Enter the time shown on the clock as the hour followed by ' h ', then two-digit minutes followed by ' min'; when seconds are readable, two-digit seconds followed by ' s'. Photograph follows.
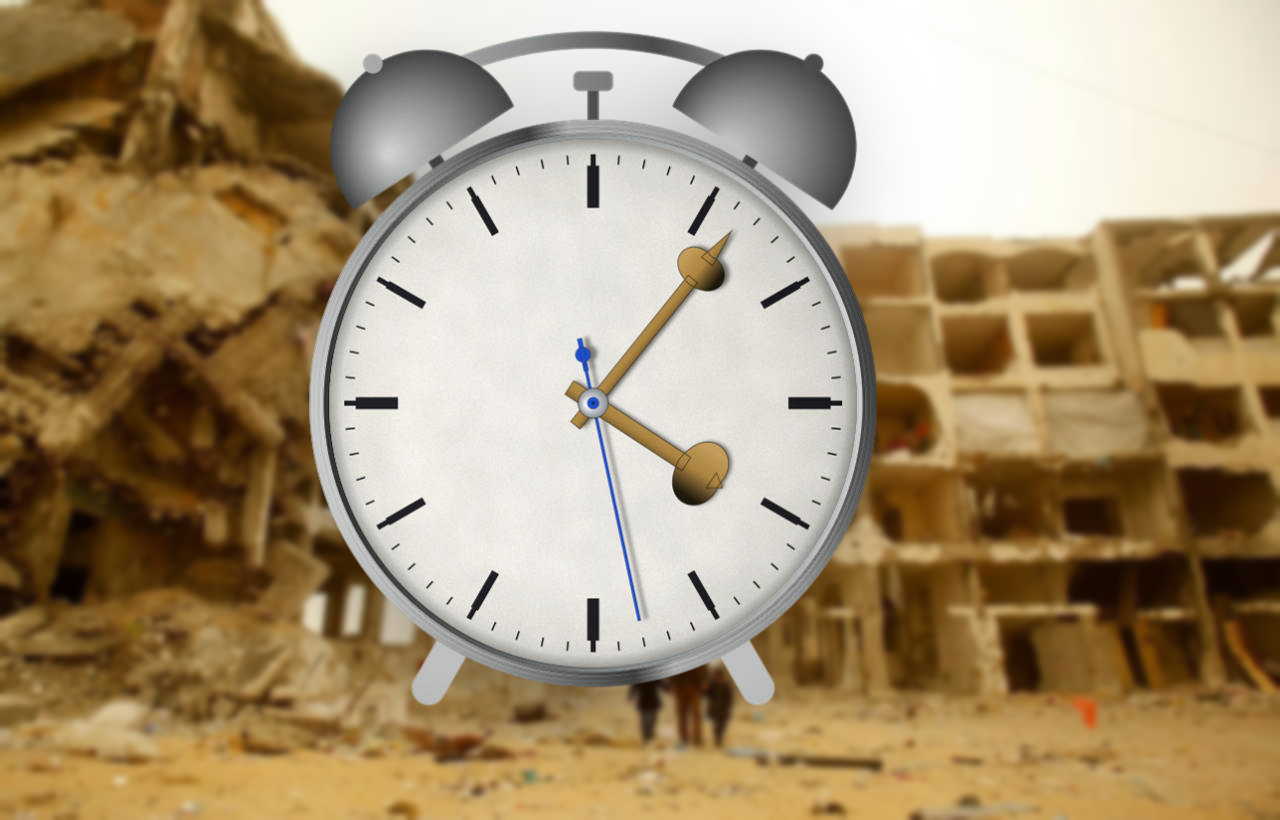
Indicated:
4 h 06 min 28 s
